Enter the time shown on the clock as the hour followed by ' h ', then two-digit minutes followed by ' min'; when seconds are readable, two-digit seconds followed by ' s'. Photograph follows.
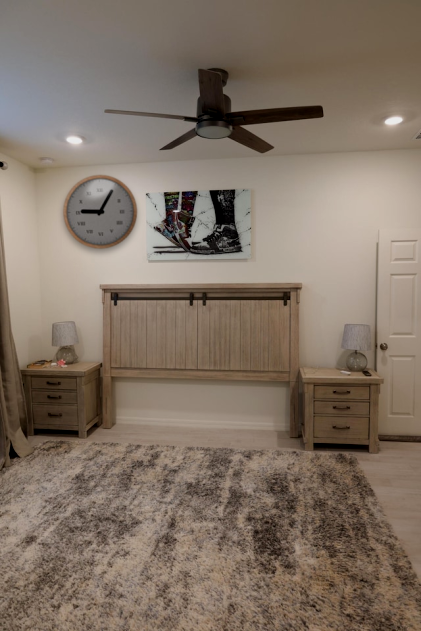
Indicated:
9 h 05 min
